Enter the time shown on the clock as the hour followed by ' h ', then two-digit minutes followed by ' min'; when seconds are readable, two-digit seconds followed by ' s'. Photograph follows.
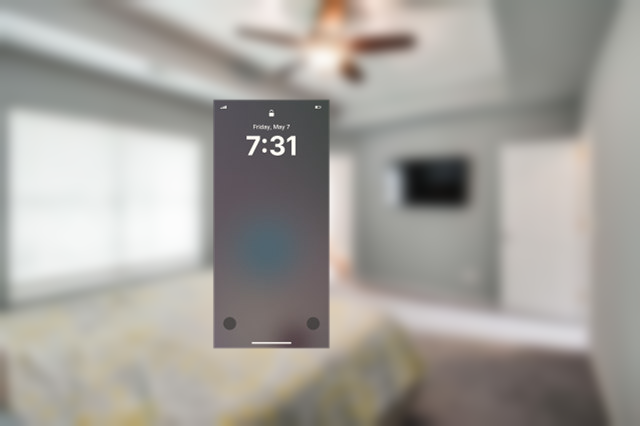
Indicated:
7 h 31 min
